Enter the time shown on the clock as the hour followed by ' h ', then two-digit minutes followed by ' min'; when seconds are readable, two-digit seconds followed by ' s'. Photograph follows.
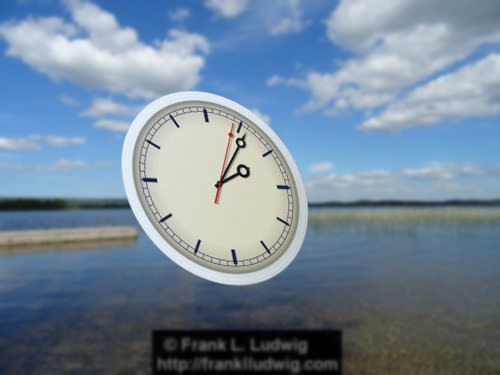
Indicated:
2 h 06 min 04 s
